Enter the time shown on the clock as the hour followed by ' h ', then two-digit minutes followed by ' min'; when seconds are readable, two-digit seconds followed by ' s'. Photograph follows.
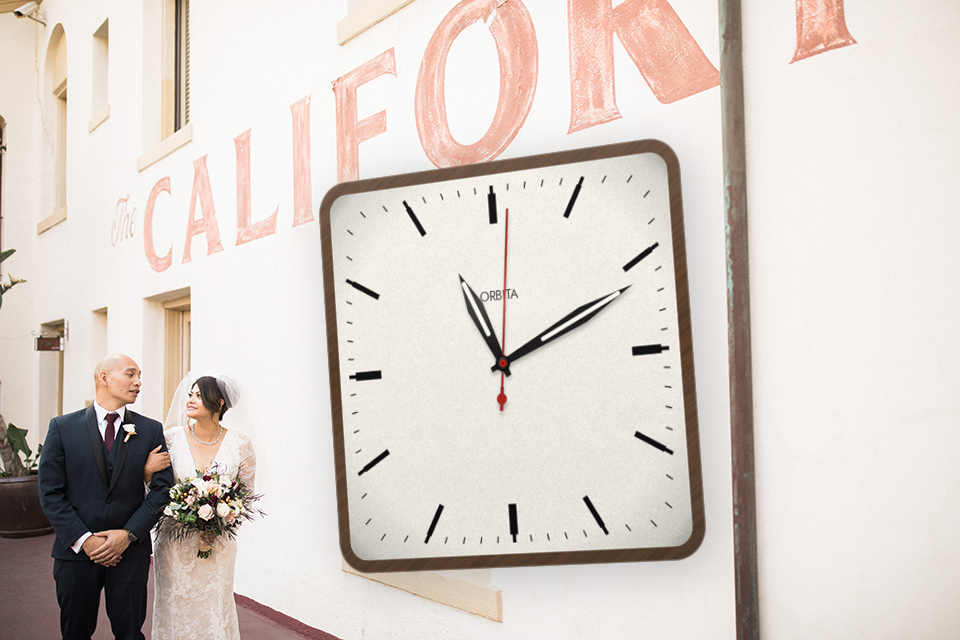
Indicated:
11 h 11 min 01 s
